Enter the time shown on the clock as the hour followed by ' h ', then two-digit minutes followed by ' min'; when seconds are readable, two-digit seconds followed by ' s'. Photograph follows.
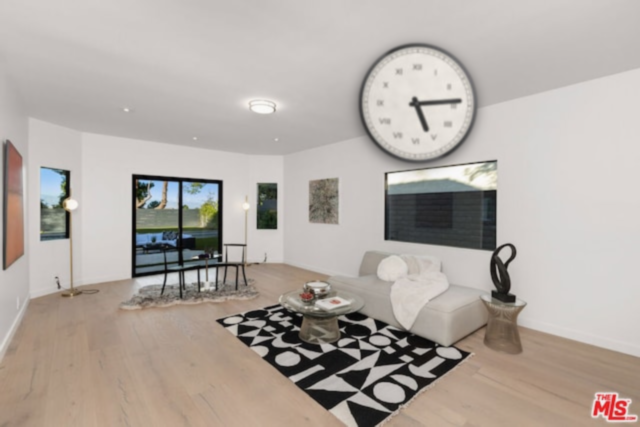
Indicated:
5 h 14 min
